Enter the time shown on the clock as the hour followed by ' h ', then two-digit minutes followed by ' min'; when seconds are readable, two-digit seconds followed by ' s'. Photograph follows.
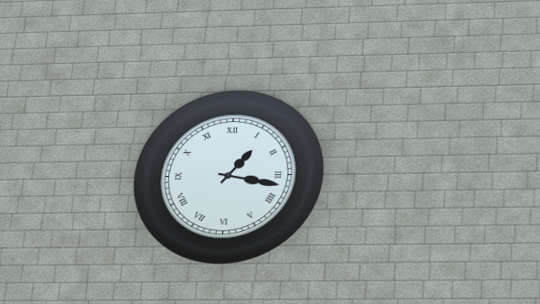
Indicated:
1 h 17 min
